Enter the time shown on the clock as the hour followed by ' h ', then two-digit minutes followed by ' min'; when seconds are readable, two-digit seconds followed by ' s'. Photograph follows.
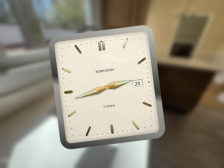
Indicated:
2 h 43 min
